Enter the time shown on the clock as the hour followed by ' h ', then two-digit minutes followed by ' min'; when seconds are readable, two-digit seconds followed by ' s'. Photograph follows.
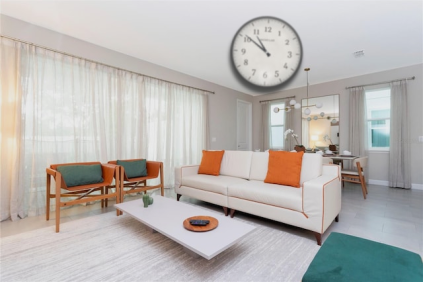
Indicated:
10 h 51 min
